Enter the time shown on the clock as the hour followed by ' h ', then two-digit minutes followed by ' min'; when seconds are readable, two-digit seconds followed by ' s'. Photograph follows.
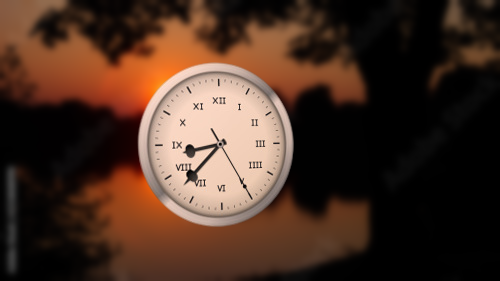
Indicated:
8 h 37 min 25 s
